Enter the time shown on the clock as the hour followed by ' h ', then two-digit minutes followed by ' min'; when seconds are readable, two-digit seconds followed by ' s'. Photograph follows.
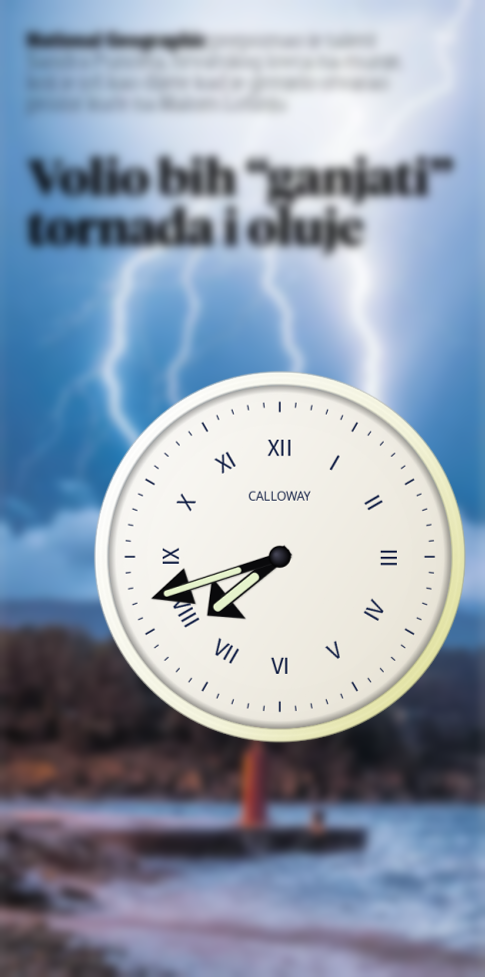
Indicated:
7 h 42 min
